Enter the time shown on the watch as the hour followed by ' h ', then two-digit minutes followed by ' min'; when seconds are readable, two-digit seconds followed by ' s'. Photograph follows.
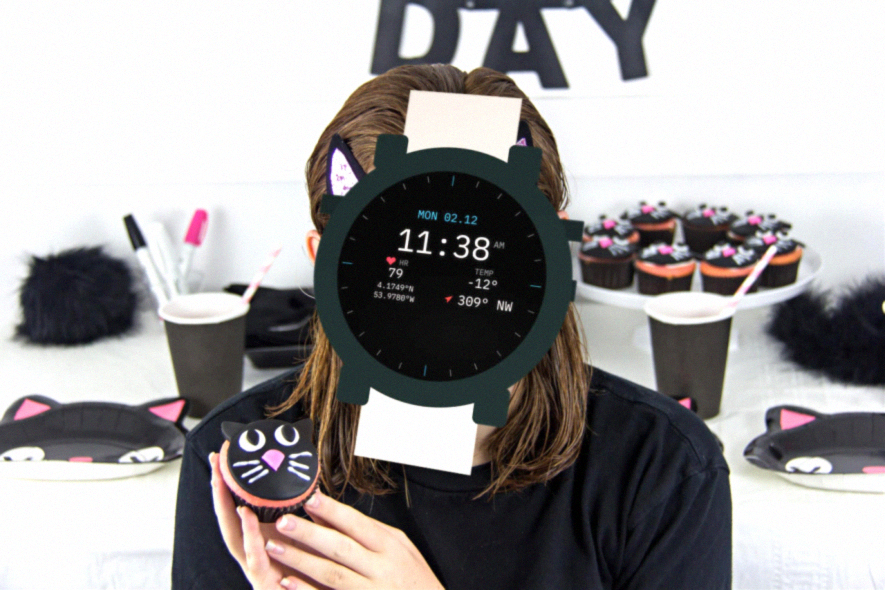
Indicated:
11 h 38 min
